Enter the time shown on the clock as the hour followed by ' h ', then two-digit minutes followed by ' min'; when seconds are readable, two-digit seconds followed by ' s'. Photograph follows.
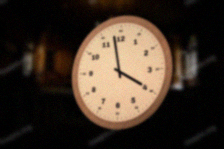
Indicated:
3 h 58 min
